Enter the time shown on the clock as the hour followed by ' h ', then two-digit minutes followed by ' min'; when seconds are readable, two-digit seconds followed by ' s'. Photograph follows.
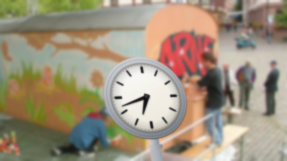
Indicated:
6 h 42 min
